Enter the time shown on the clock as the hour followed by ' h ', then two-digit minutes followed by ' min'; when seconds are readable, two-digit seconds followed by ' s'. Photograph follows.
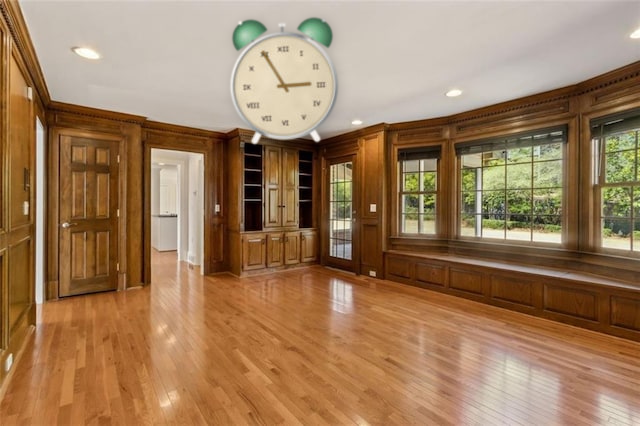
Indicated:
2 h 55 min
